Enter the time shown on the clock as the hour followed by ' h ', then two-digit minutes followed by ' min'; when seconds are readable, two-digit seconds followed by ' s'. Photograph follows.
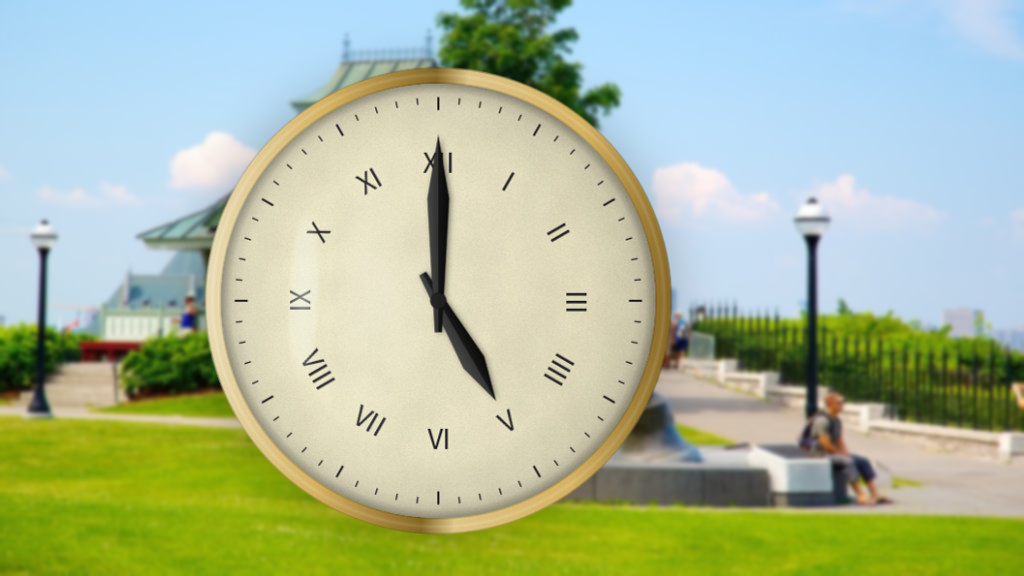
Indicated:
5 h 00 min
